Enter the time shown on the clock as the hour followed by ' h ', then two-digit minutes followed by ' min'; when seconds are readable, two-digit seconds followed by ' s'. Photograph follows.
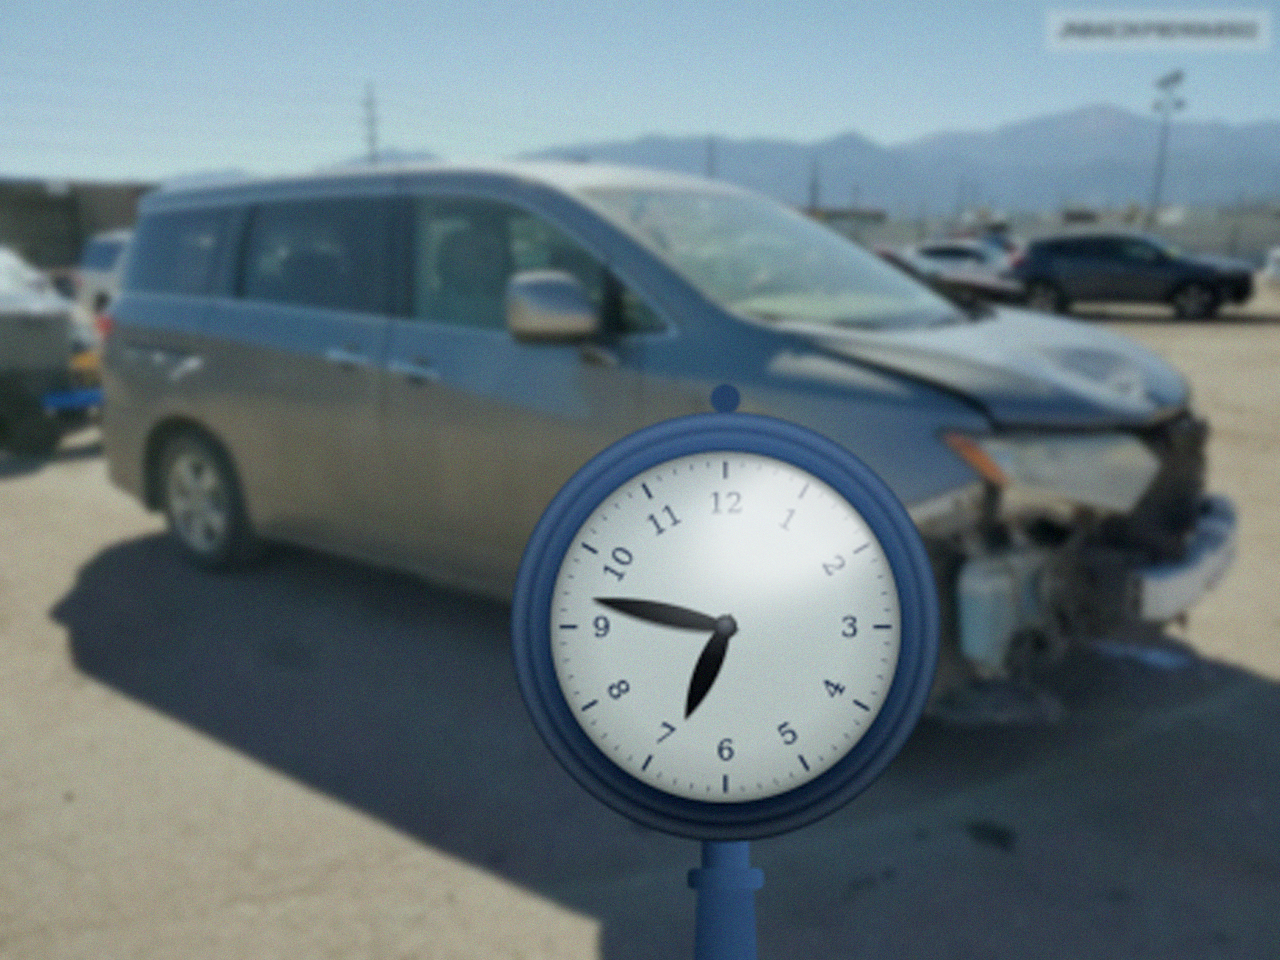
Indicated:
6 h 47 min
